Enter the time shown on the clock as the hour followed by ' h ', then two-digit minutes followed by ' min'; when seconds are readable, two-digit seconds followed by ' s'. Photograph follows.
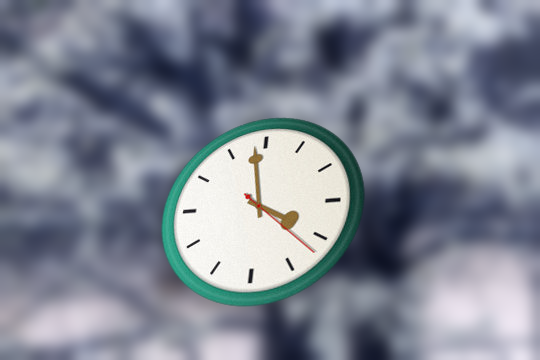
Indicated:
3 h 58 min 22 s
